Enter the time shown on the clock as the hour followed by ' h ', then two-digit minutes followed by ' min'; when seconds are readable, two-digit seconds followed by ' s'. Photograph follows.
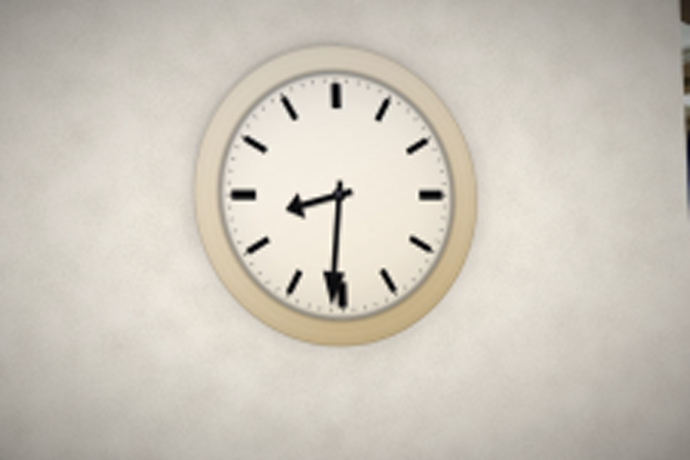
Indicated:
8 h 31 min
